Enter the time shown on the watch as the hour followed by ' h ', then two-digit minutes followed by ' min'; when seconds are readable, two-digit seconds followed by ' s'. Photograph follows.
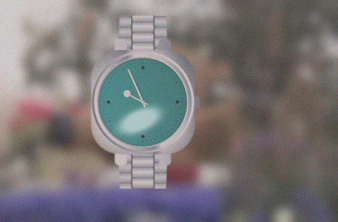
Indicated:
9 h 56 min
